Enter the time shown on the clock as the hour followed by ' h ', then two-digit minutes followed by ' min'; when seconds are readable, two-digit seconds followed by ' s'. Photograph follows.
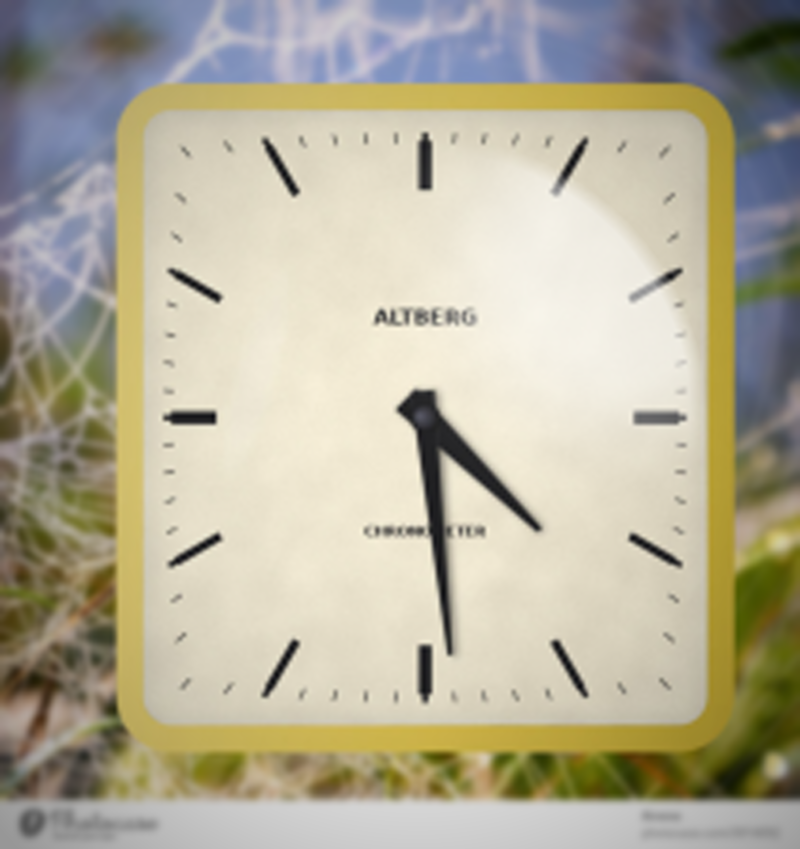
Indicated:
4 h 29 min
